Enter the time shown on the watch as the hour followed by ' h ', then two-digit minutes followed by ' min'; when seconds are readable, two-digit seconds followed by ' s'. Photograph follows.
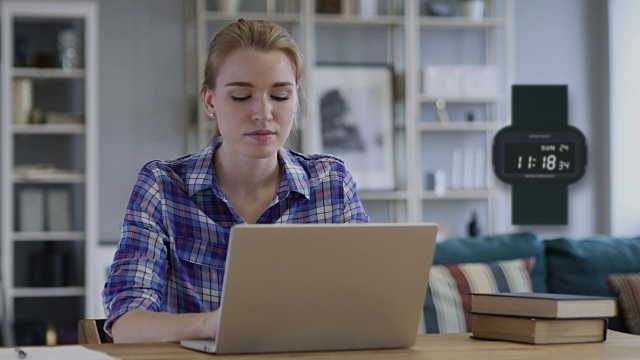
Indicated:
11 h 18 min
